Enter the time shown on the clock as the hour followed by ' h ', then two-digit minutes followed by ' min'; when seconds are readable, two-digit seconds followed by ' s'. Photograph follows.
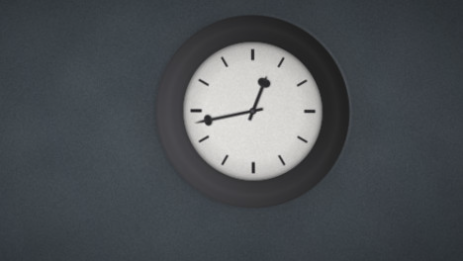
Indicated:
12 h 43 min
